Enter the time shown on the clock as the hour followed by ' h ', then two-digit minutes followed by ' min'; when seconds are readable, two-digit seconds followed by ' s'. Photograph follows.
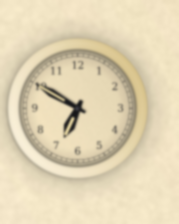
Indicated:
6 h 50 min
